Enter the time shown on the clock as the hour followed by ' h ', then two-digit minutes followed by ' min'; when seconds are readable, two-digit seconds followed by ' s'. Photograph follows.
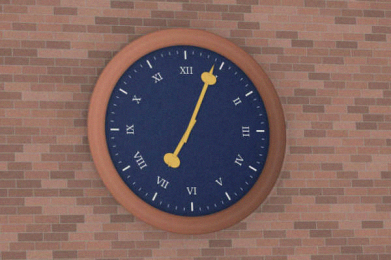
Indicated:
7 h 04 min
